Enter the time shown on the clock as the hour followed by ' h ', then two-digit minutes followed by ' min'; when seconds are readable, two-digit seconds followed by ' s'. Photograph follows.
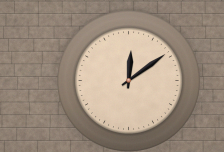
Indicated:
12 h 09 min
